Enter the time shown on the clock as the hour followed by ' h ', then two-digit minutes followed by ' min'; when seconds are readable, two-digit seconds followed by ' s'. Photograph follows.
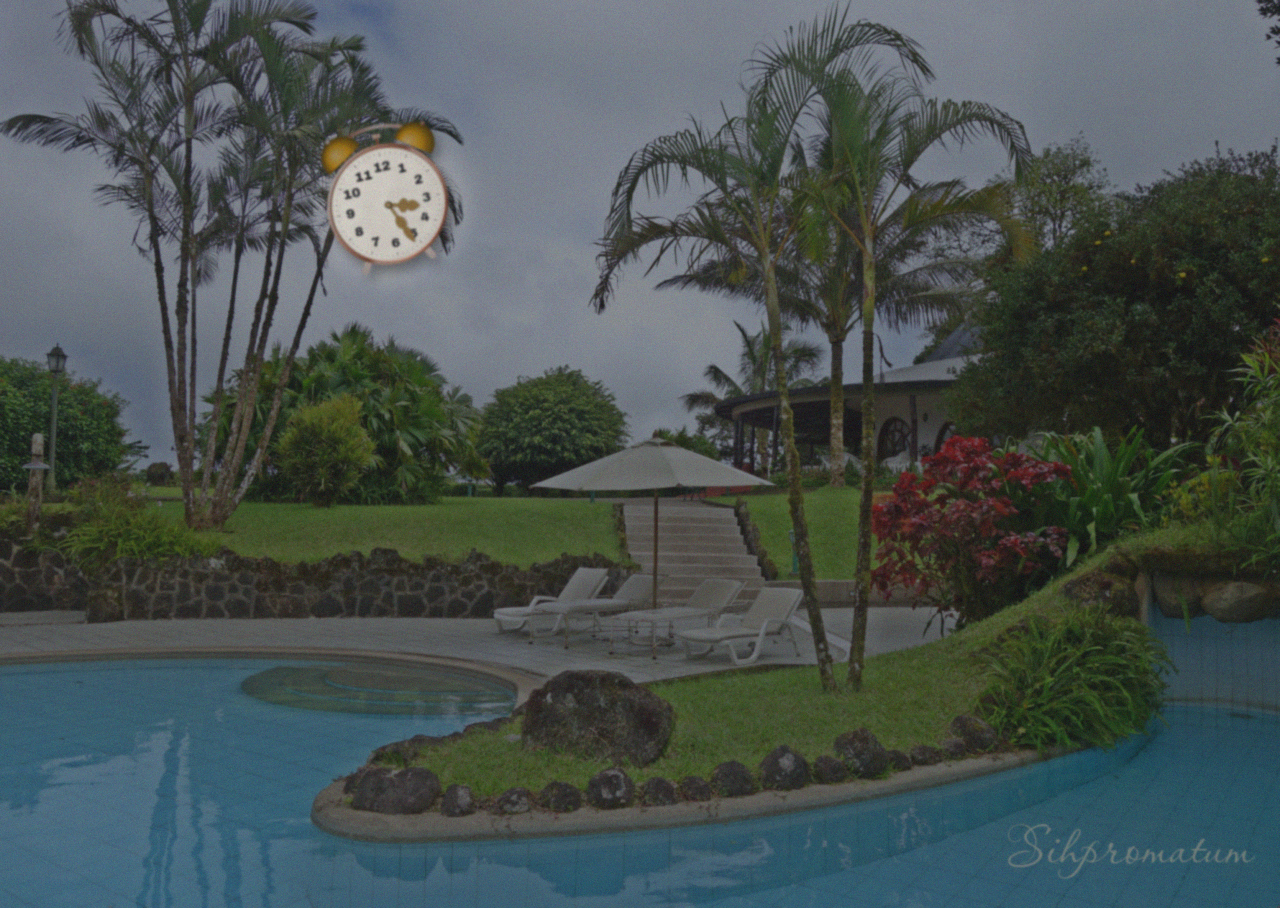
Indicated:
3 h 26 min
